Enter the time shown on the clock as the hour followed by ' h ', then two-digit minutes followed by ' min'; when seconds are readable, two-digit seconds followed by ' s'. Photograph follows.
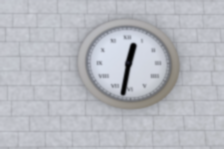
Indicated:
12 h 32 min
